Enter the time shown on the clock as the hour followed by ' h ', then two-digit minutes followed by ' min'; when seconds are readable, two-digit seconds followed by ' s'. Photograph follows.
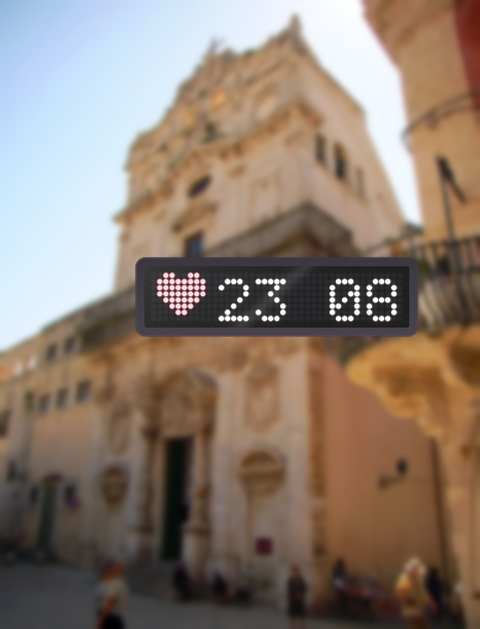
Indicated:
23 h 08 min
